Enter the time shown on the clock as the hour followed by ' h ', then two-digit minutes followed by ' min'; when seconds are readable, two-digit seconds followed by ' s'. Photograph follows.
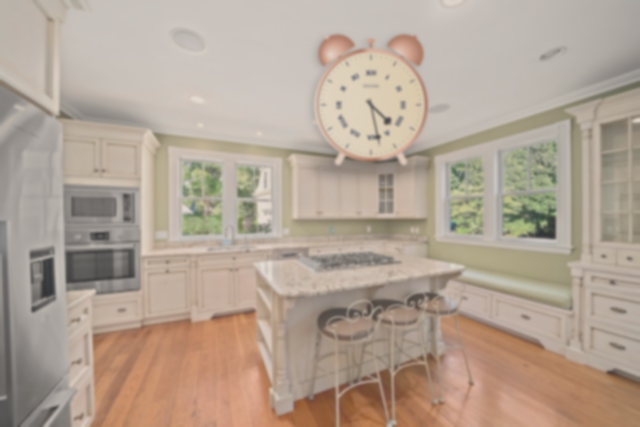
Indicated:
4 h 28 min
